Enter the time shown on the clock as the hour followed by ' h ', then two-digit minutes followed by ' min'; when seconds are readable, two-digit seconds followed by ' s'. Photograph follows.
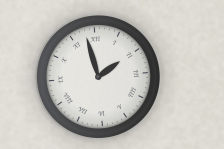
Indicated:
1 h 58 min
